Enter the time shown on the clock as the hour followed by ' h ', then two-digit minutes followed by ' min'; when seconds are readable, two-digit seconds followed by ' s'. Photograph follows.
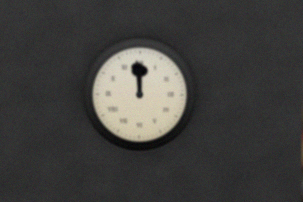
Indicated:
11 h 59 min
